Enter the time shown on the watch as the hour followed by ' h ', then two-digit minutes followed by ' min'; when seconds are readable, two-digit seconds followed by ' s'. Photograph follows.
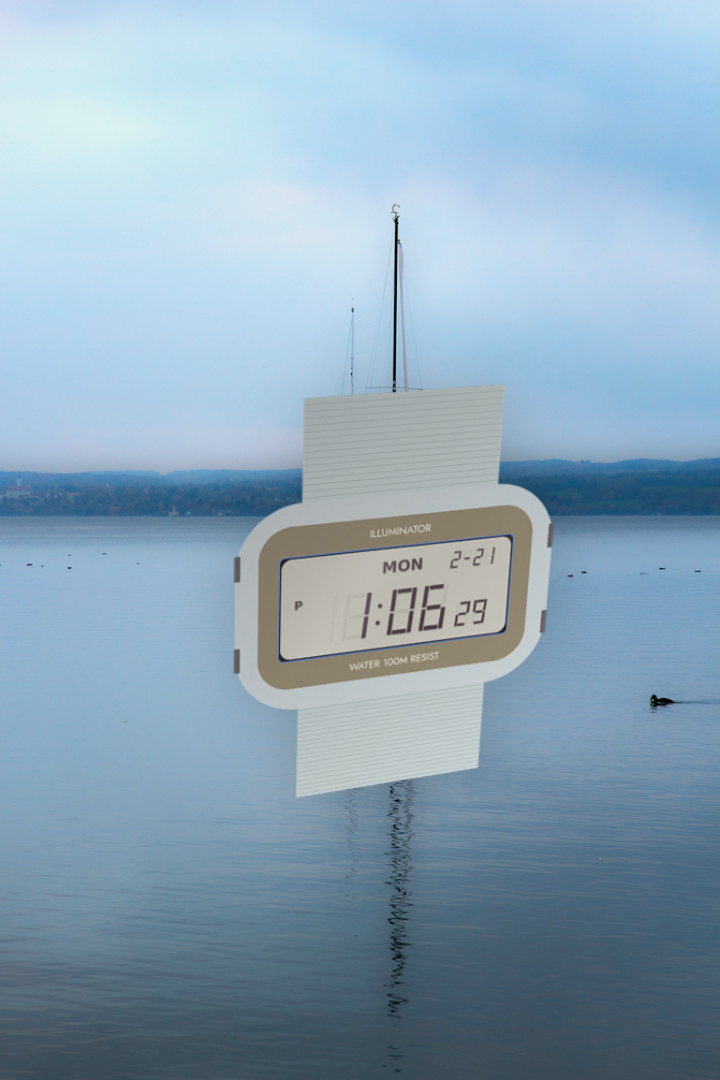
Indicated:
1 h 06 min 29 s
